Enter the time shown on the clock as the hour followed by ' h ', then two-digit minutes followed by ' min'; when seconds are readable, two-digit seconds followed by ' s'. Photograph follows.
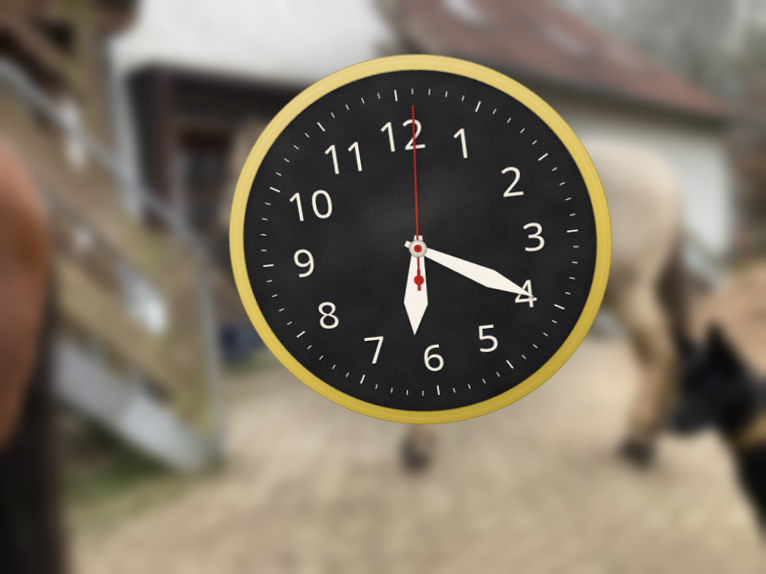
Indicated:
6 h 20 min 01 s
